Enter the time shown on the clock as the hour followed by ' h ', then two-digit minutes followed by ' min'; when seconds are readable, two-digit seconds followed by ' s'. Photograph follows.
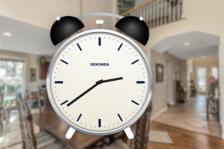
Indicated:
2 h 39 min
